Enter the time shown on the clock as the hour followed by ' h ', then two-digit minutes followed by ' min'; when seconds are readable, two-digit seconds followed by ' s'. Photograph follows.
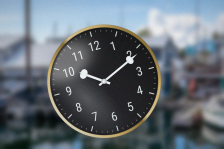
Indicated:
10 h 11 min
